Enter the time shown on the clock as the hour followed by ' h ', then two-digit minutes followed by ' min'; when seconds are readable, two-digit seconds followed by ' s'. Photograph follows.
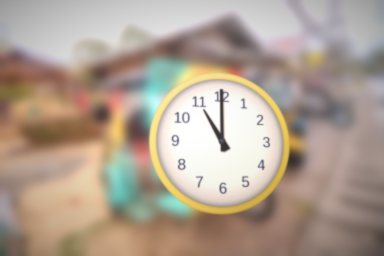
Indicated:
11 h 00 min
